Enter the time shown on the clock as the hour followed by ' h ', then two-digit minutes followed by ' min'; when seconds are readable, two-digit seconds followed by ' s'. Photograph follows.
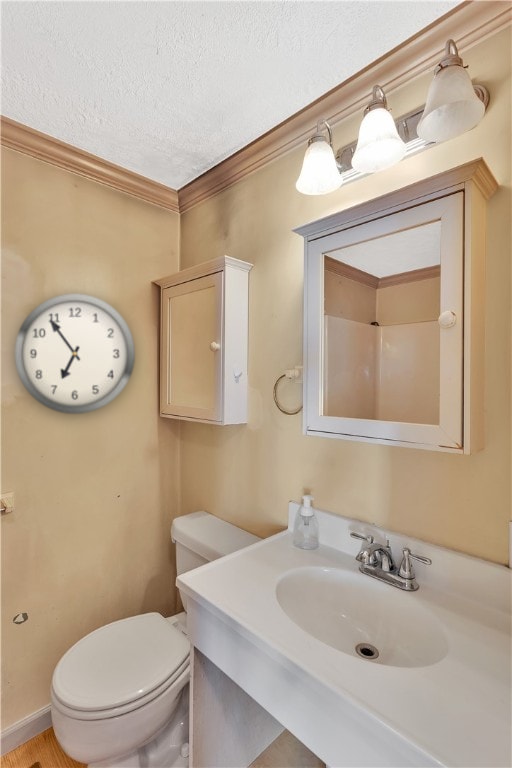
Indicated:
6 h 54 min
